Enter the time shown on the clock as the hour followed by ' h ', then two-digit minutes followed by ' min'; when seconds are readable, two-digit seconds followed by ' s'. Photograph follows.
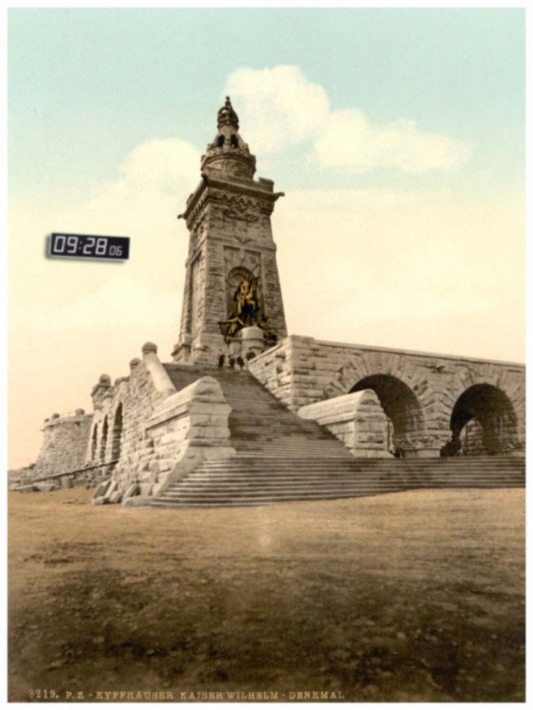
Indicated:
9 h 28 min
